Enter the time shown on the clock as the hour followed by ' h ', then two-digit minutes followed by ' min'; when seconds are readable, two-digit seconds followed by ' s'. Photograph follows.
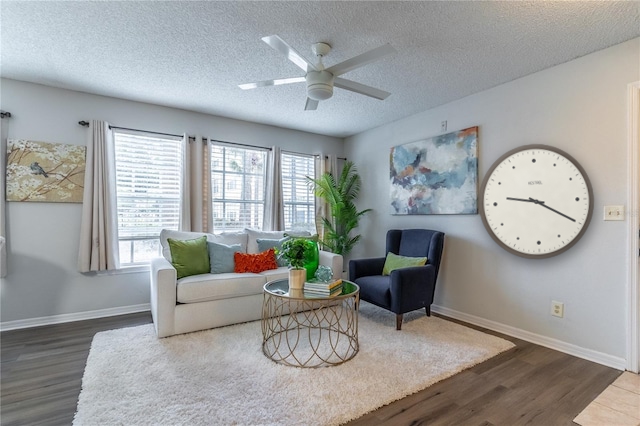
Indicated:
9 h 20 min
